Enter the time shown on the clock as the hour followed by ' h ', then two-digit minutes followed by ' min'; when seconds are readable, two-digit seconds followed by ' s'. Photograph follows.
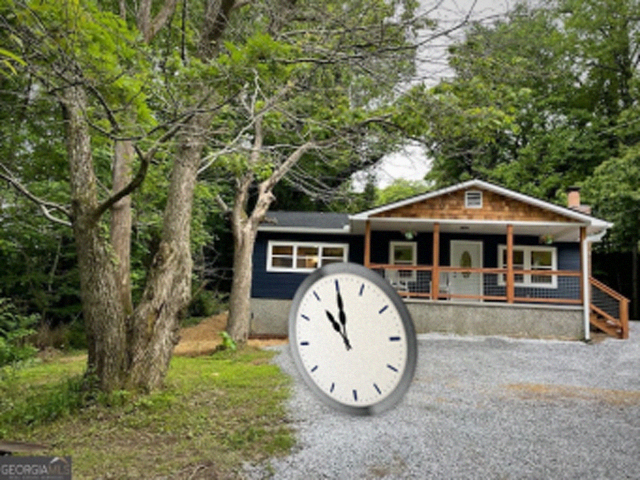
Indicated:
11 h 00 min
